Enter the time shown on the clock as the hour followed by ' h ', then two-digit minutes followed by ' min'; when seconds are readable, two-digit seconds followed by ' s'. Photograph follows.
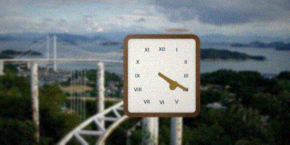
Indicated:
4 h 20 min
